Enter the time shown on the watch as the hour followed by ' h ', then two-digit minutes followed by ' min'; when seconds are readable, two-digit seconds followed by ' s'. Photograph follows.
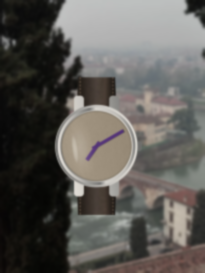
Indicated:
7 h 10 min
